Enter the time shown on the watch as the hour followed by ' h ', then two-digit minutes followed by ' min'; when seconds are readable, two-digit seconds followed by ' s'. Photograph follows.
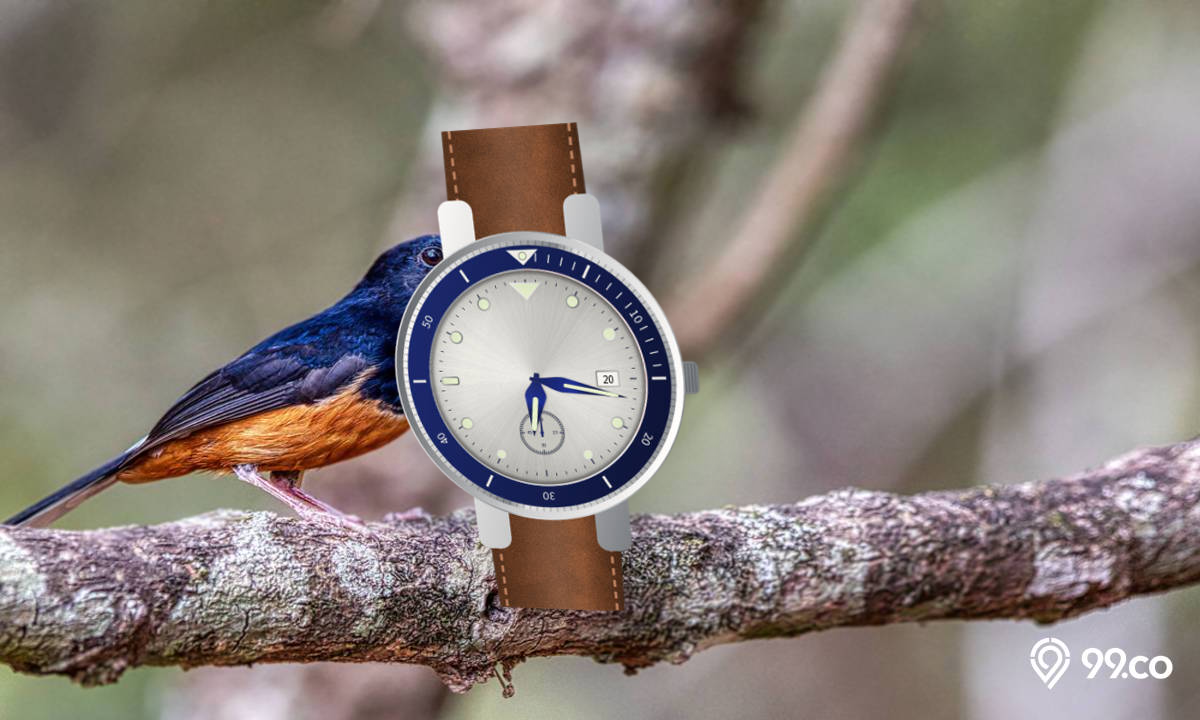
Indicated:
6 h 17 min
